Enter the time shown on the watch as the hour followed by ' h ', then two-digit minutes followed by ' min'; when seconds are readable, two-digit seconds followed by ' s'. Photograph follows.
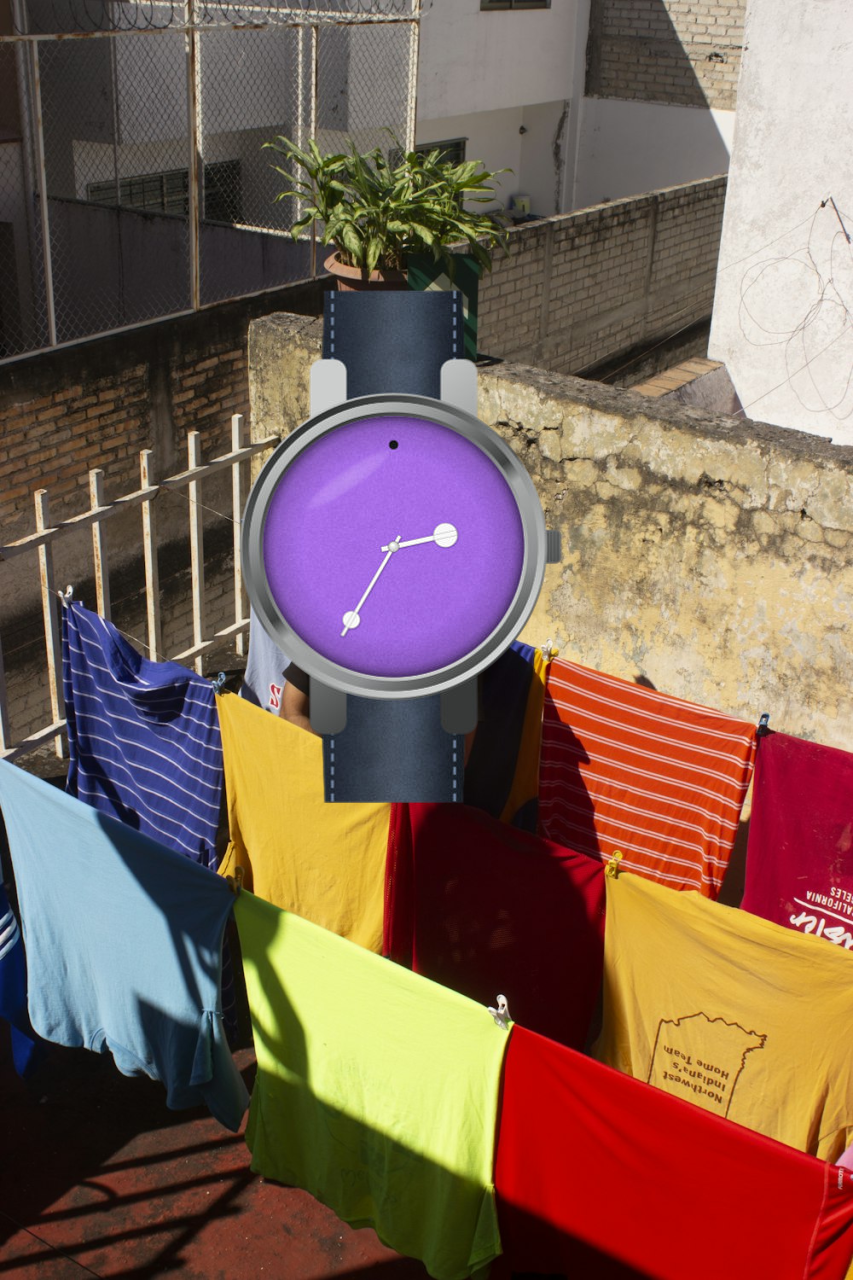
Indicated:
2 h 35 min
